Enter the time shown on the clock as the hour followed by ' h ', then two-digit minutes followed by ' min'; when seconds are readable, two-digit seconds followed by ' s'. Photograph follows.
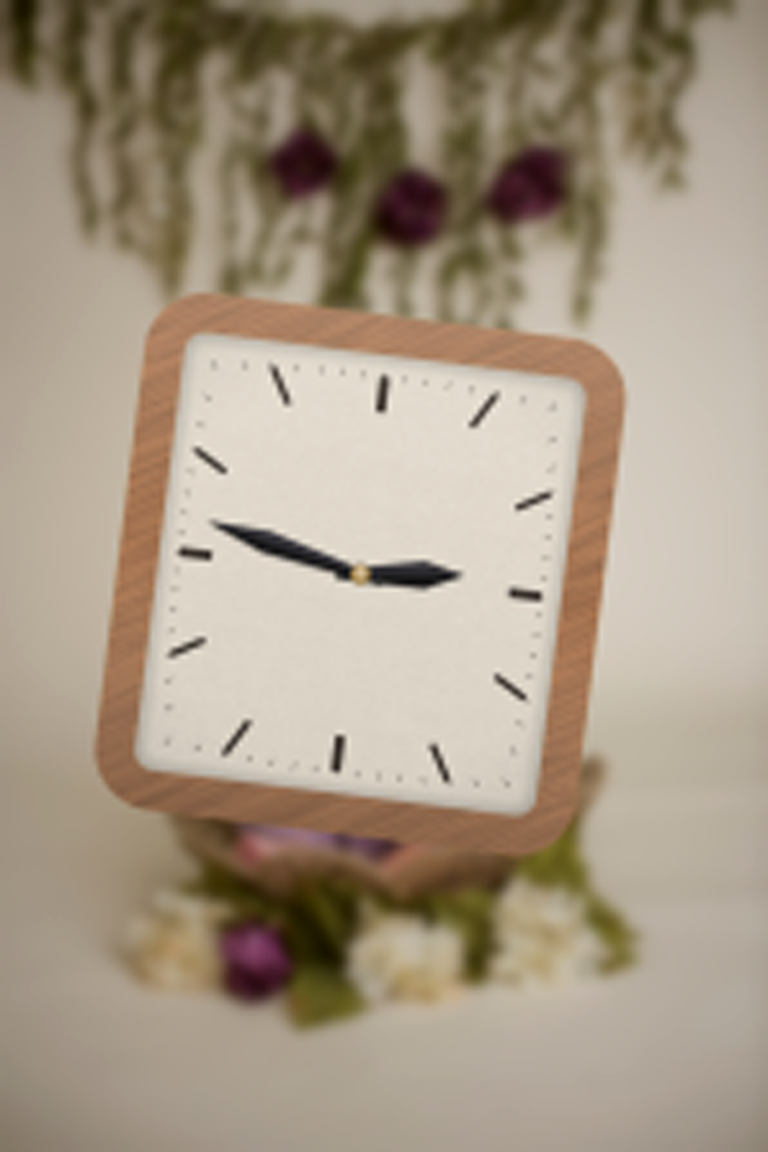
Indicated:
2 h 47 min
